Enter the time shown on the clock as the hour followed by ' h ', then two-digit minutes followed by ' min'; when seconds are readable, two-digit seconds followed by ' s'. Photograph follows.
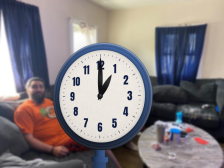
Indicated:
1 h 00 min
